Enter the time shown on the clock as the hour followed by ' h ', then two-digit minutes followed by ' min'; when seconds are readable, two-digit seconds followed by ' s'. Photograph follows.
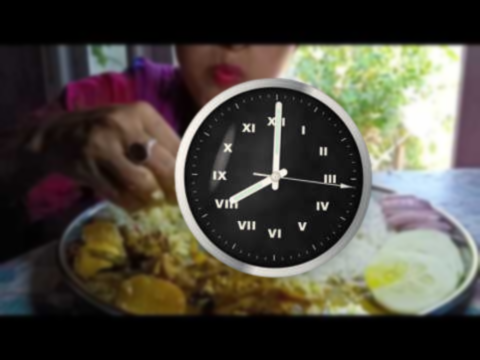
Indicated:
8 h 00 min 16 s
